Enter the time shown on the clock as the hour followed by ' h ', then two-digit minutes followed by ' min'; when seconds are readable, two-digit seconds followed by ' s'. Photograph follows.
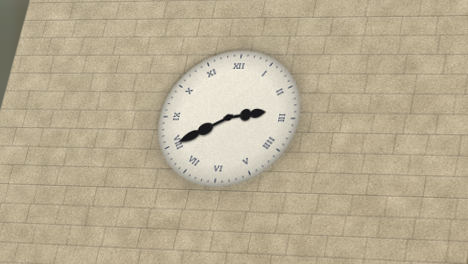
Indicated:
2 h 40 min
